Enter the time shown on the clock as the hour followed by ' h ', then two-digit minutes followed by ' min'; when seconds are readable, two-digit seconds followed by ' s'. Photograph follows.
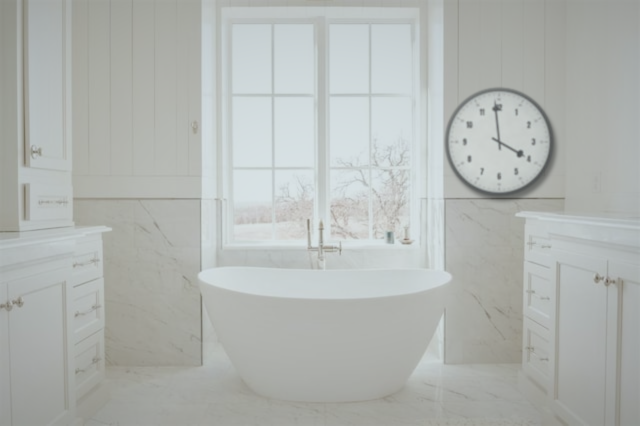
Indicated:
3 h 59 min
